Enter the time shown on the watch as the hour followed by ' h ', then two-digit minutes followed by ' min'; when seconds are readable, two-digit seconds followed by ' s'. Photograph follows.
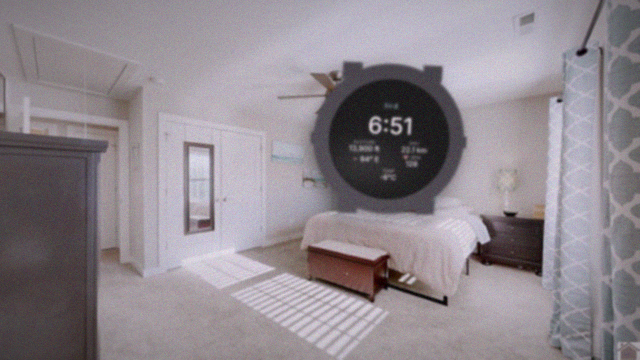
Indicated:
6 h 51 min
